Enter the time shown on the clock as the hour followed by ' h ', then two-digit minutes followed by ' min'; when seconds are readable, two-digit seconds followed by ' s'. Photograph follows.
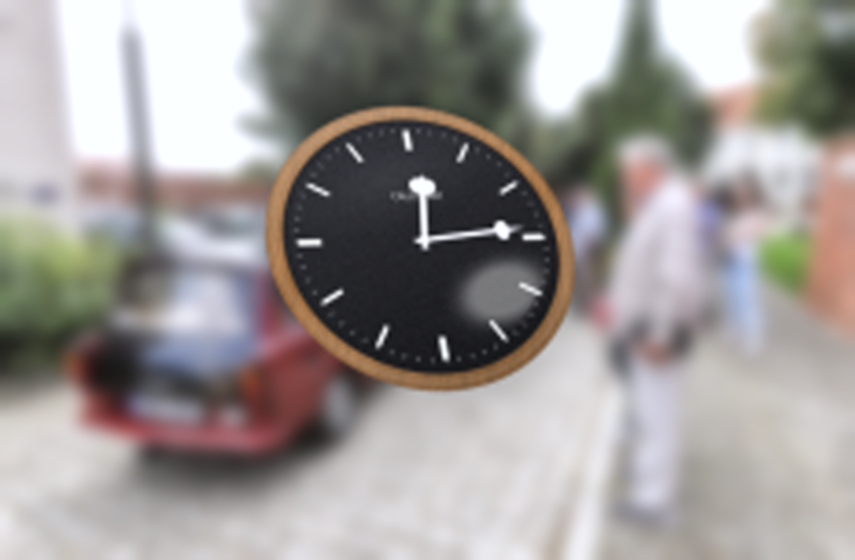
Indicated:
12 h 14 min
